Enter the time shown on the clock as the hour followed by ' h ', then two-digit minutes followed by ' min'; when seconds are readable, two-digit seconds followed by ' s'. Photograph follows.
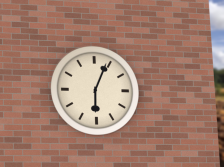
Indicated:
6 h 04 min
